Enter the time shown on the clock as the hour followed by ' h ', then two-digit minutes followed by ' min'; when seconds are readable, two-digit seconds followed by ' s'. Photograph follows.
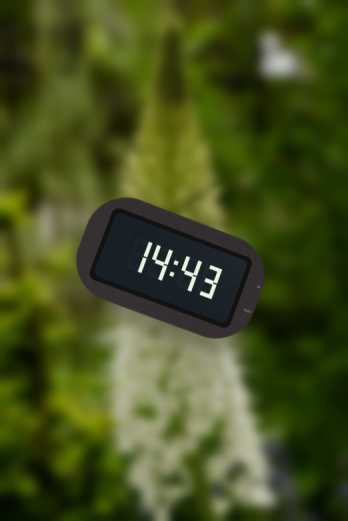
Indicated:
14 h 43 min
